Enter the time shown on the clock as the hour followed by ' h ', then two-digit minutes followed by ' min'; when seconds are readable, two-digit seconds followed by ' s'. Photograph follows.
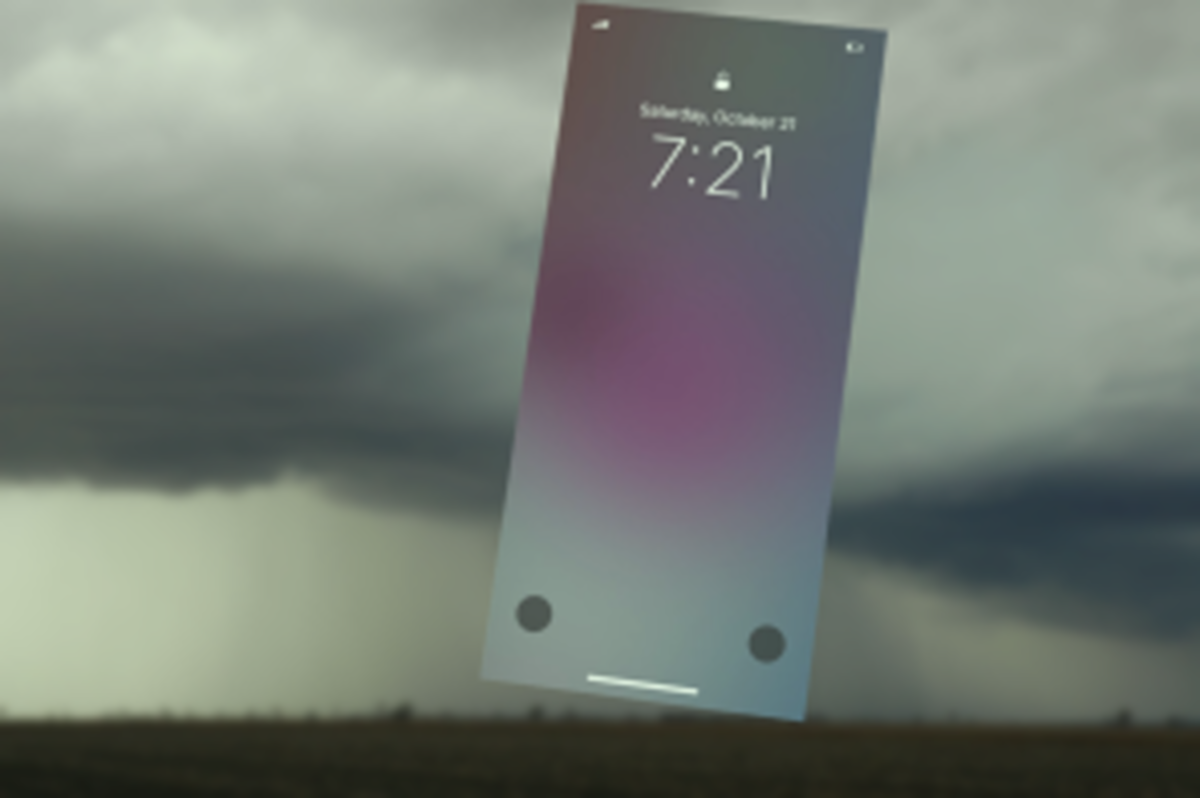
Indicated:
7 h 21 min
